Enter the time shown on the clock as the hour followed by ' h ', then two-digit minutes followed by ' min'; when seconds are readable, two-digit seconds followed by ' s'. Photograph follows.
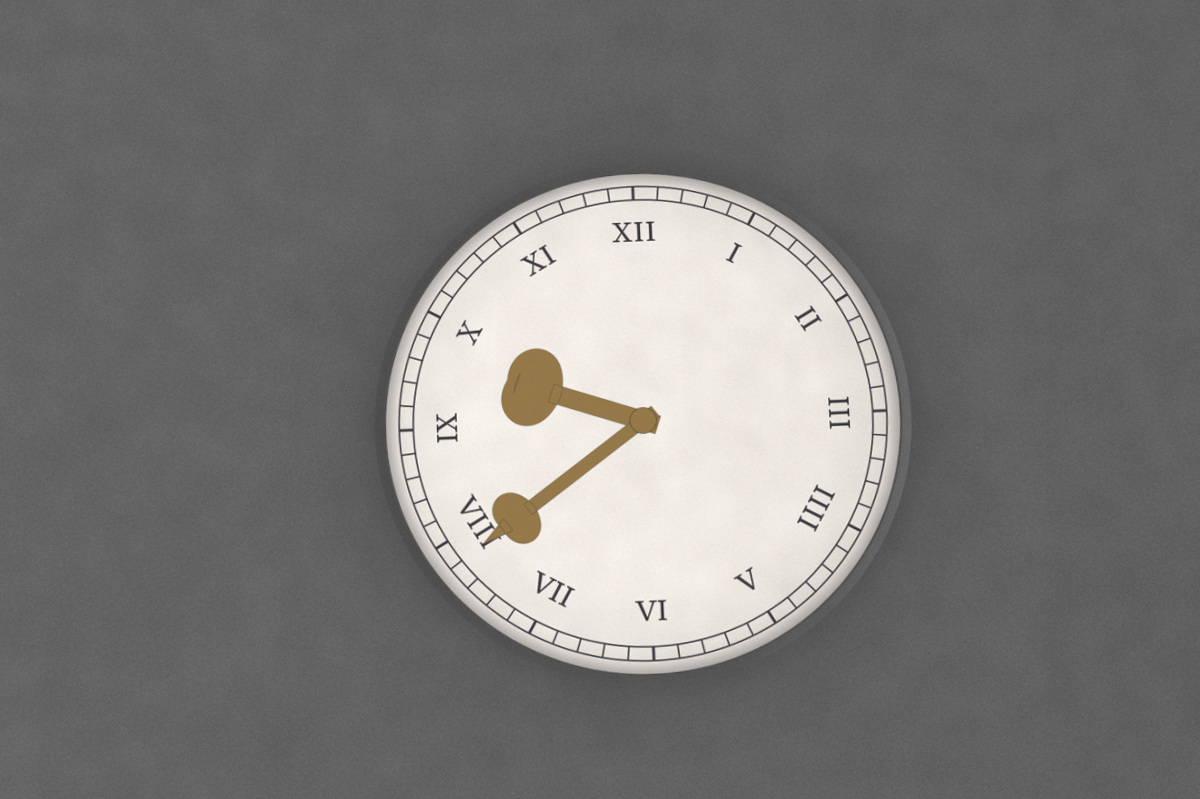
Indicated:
9 h 39 min
